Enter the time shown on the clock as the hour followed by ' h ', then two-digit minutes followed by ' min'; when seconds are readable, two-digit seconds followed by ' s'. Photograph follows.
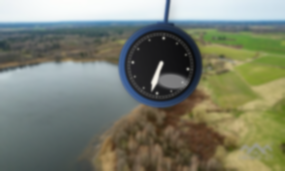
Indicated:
6 h 32 min
